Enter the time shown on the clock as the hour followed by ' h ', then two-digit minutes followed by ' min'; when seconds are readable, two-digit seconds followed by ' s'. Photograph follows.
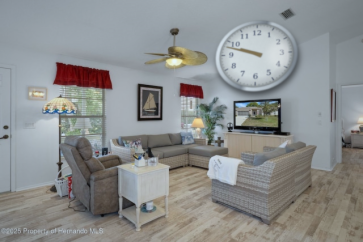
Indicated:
9 h 48 min
